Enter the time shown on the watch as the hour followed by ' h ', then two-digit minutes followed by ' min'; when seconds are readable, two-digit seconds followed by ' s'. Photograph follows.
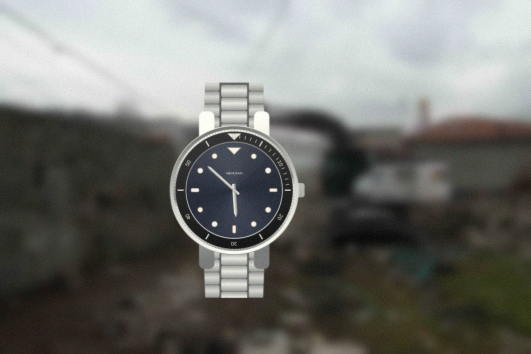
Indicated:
5 h 52 min
